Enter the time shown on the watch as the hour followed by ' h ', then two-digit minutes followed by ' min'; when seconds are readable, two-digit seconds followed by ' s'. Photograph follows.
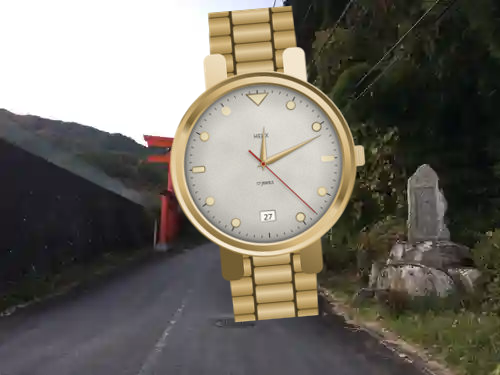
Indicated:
12 h 11 min 23 s
